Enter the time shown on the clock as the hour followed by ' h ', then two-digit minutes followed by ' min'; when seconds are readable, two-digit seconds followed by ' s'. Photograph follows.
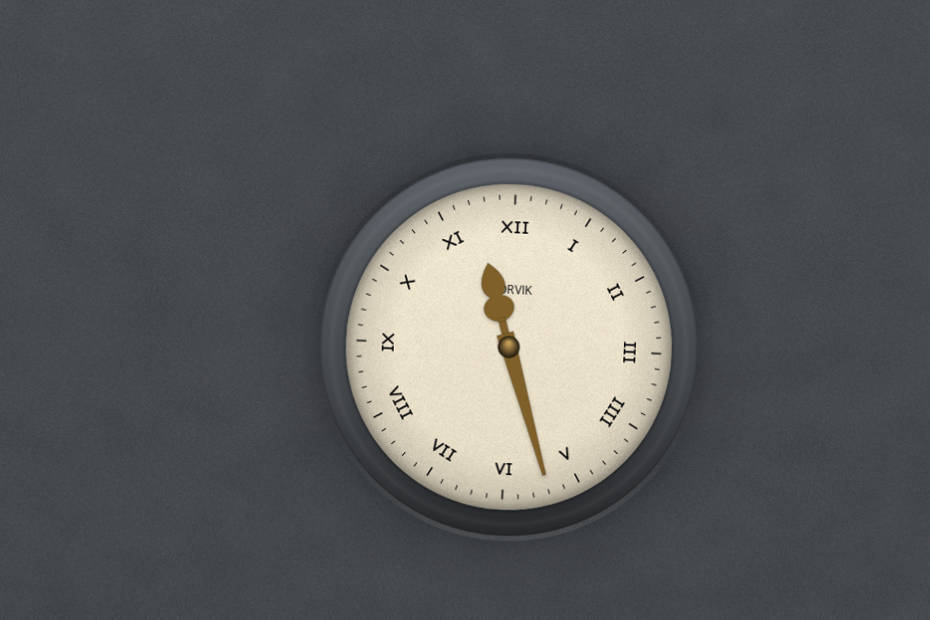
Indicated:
11 h 27 min
